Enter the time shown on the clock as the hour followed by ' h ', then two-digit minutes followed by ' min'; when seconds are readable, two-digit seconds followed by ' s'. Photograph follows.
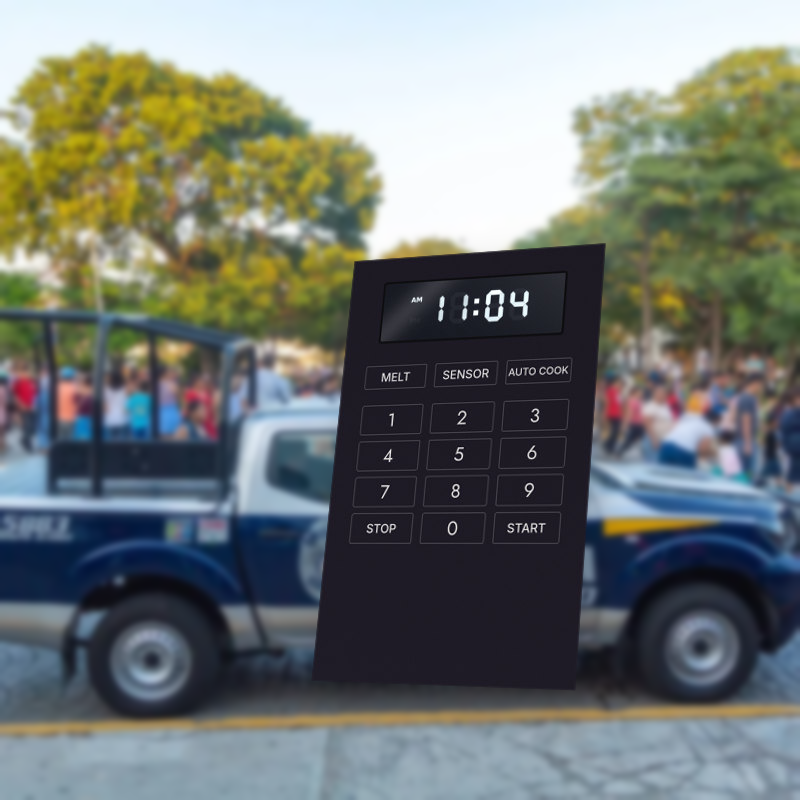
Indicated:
11 h 04 min
